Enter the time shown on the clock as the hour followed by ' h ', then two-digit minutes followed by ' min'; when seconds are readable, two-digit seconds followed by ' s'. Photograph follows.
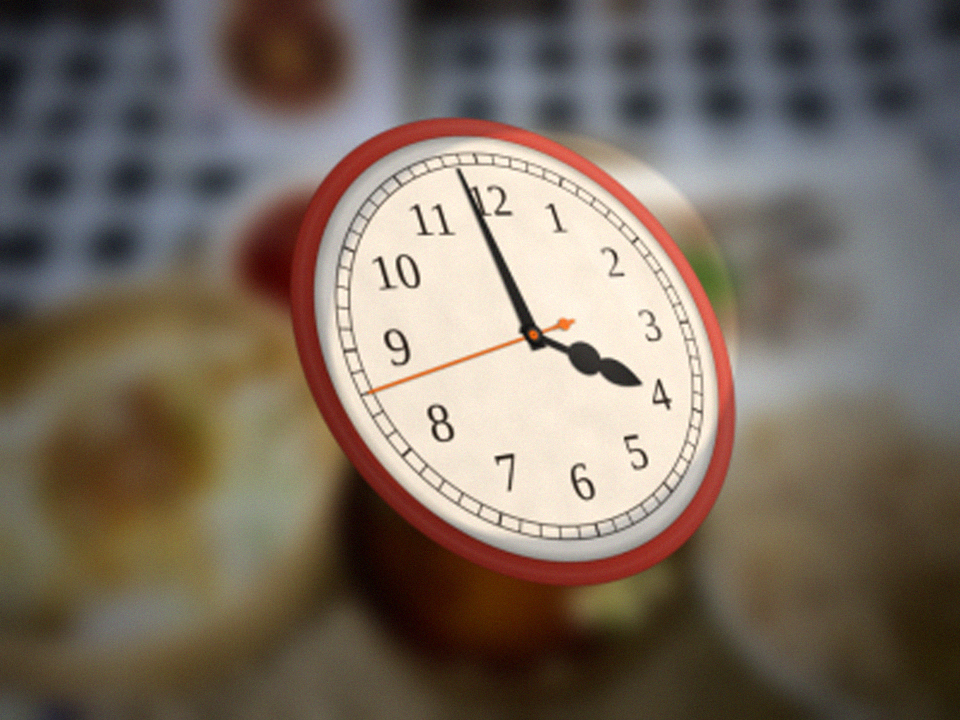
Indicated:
3 h 58 min 43 s
